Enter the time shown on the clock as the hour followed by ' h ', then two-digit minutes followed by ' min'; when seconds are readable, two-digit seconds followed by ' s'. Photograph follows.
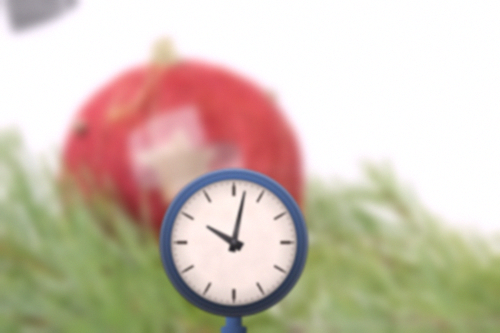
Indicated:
10 h 02 min
